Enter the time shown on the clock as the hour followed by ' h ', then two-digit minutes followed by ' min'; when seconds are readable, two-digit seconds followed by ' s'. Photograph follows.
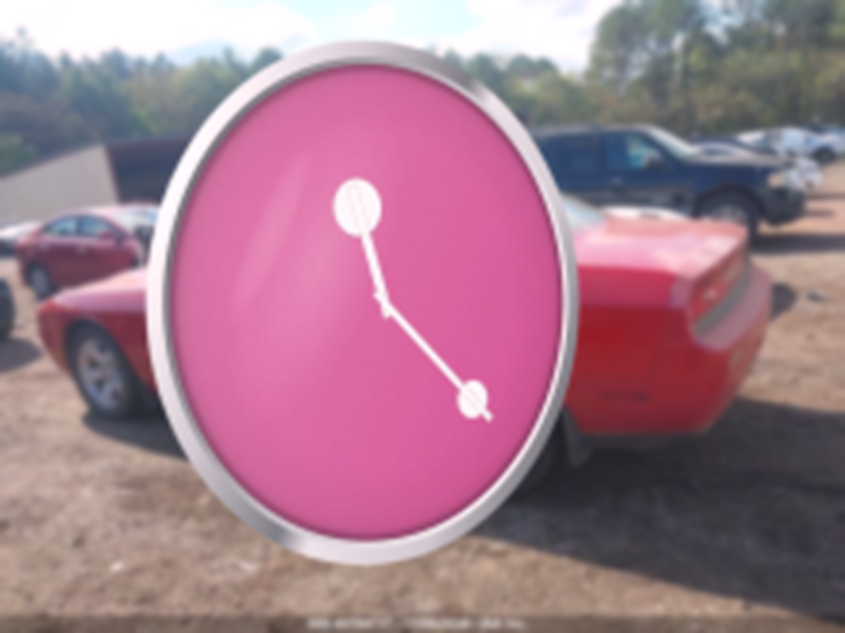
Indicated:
11 h 22 min
